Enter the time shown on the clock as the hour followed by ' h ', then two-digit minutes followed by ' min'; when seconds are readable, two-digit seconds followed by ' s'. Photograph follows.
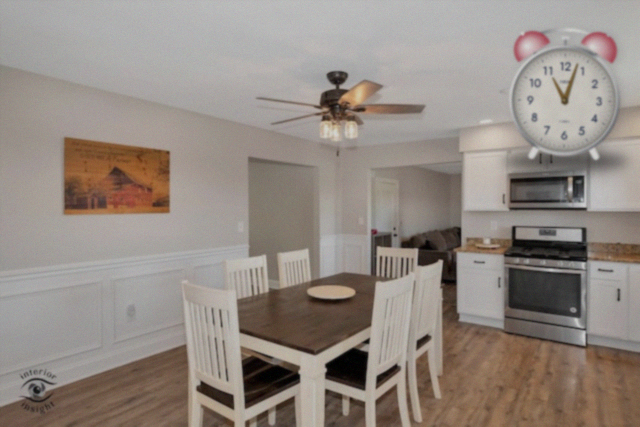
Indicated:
11 h 03 min
